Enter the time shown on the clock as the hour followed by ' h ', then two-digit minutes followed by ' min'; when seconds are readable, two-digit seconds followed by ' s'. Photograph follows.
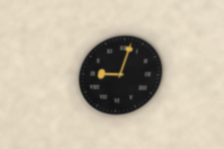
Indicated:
9 h 02 min
